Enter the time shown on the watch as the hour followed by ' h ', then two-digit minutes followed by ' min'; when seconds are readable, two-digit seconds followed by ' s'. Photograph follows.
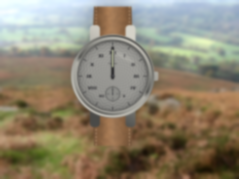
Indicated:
12 h 00 min
